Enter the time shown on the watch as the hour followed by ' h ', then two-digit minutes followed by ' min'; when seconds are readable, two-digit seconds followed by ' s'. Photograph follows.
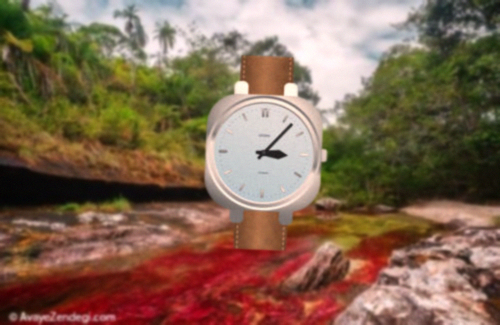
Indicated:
3 h 07 min
